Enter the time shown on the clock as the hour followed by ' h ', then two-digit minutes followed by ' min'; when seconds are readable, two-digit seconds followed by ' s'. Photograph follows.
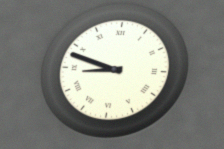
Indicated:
8 h 48 min
